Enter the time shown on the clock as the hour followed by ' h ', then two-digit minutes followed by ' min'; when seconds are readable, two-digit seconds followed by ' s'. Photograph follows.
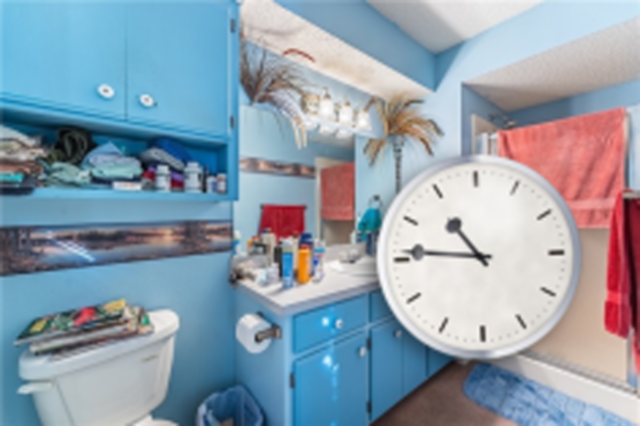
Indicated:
10 h 46 min
